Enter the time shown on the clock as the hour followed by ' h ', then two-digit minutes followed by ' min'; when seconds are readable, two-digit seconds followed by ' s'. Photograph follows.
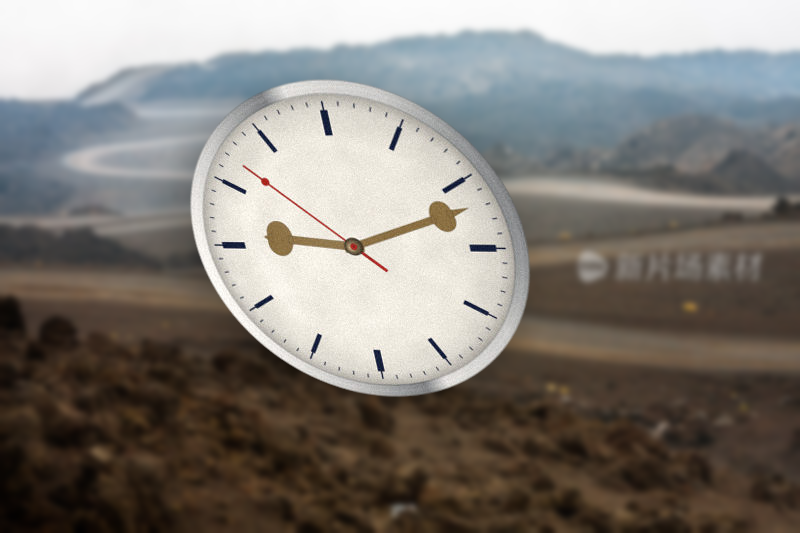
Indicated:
9 h 11 min 52 s
